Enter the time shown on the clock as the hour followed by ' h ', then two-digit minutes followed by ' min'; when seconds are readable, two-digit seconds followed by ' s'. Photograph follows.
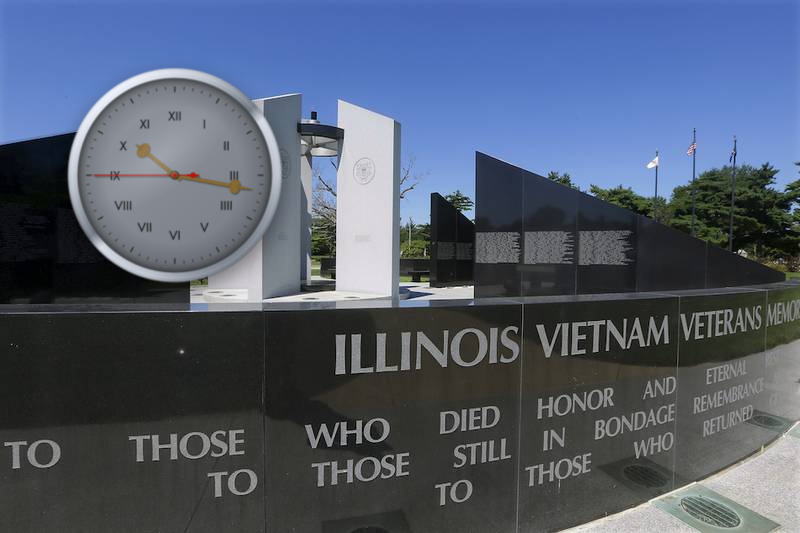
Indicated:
10 h 16 min 45 s
